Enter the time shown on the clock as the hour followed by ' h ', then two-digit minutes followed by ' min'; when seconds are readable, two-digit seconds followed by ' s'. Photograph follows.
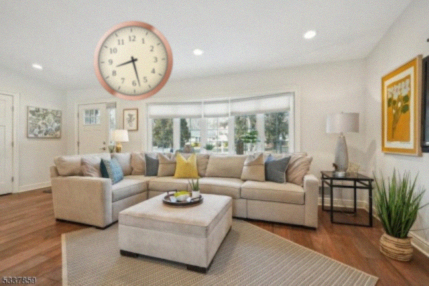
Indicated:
8 h 28 min
